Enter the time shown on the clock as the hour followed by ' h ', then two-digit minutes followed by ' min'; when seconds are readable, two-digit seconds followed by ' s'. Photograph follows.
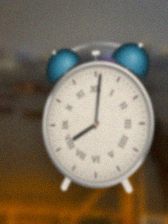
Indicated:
8 h 01 min
